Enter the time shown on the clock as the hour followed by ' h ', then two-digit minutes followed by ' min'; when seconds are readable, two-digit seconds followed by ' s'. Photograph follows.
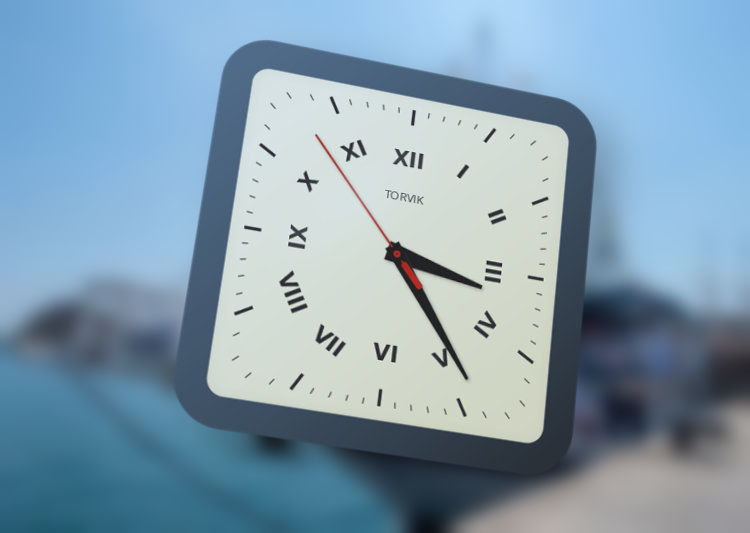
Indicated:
3 h 23 min 53 s
